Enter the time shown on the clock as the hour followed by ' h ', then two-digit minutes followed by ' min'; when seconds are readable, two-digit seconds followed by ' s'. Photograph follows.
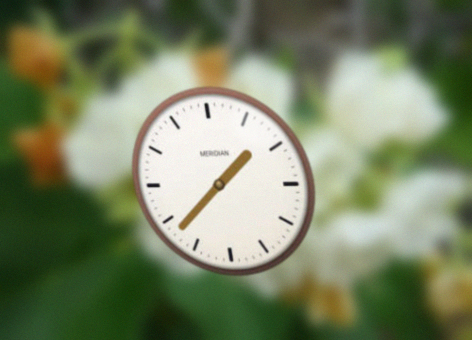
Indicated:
1 h 38 min
